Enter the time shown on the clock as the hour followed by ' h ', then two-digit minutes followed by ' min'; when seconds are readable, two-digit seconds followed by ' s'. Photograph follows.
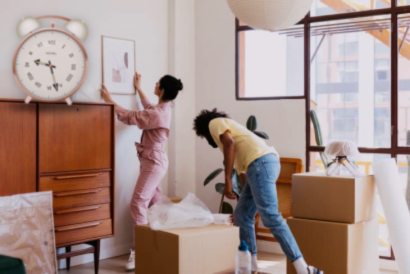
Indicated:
9 h 27 min
